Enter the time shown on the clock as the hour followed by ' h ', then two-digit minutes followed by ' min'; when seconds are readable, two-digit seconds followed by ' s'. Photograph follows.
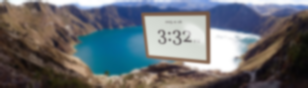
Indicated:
3 h 32 min
